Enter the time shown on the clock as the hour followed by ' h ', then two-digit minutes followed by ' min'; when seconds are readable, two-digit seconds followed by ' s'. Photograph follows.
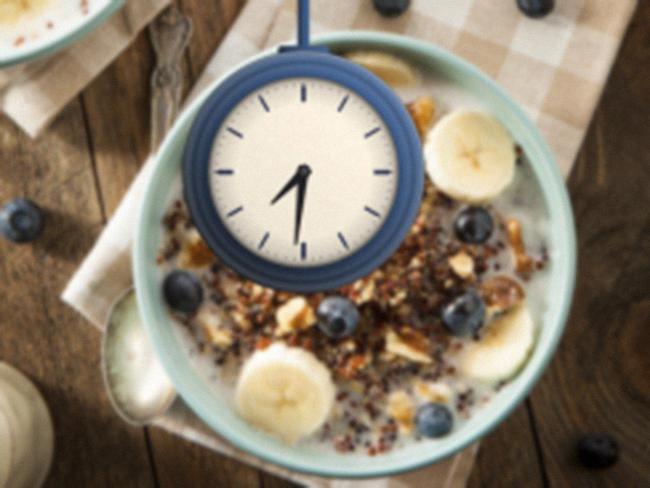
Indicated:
7 h 31 min
